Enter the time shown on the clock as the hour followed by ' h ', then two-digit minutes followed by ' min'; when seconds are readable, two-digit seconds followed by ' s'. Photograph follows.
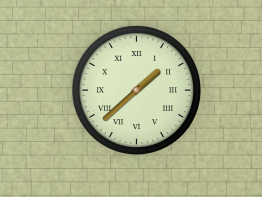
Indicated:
1 h 38 min
